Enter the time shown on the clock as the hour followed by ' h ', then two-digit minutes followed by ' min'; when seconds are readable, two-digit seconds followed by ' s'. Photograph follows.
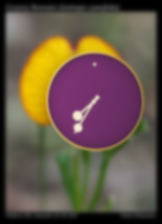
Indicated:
7 h 35 min
